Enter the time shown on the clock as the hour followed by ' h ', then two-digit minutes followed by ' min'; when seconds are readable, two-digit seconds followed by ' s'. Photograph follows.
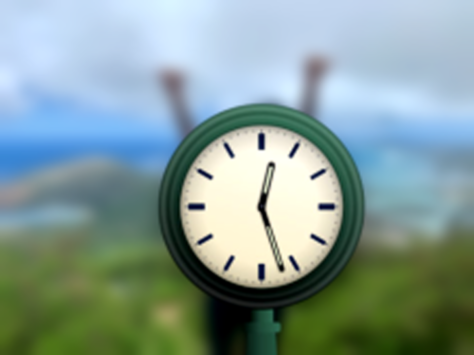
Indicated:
12 h 27 min
